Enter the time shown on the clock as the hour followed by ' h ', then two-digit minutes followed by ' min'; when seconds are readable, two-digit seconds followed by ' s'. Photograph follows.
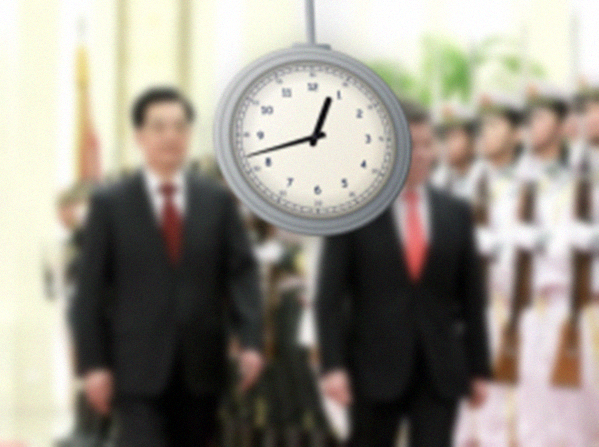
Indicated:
12 h 42 min
